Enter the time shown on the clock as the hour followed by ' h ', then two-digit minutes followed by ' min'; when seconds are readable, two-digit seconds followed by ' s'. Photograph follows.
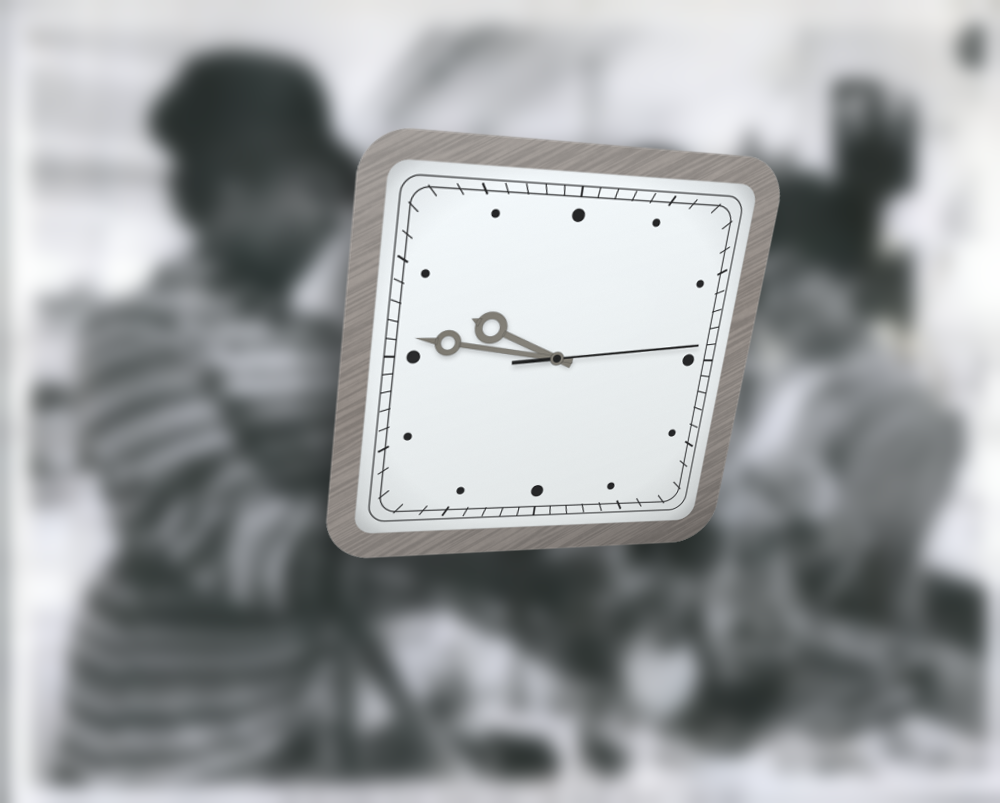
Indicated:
9 h 46 min 14 s
